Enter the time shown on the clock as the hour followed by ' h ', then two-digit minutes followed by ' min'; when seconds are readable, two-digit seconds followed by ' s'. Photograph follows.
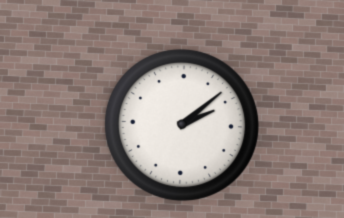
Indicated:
2 h 08 min
